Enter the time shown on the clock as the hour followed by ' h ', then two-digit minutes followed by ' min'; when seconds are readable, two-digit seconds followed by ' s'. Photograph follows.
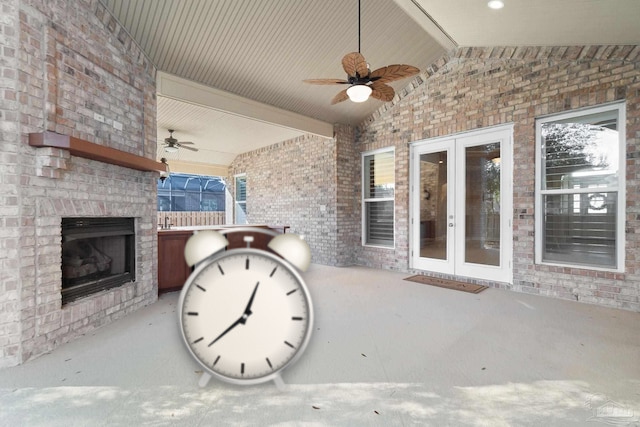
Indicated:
12 h 38 min
